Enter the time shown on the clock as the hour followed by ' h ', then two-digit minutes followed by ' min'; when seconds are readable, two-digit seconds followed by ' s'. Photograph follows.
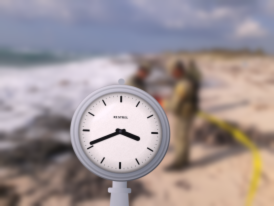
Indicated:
3 h 41 min
